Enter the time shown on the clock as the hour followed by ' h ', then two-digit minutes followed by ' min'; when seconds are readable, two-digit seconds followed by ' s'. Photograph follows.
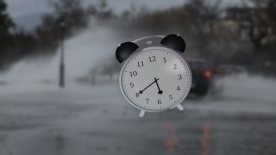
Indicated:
5 h 40 min
